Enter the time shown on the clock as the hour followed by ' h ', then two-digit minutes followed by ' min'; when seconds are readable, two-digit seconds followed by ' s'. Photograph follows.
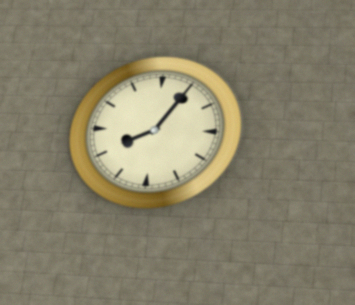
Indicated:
8 h 05 min
